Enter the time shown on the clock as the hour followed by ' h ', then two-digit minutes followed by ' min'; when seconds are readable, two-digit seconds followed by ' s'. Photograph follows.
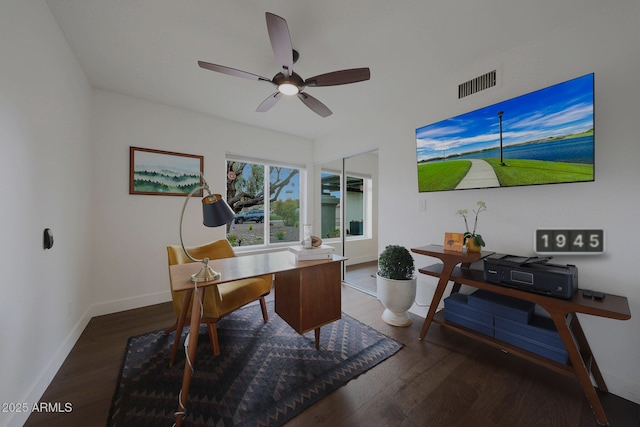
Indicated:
19 h 45 min
